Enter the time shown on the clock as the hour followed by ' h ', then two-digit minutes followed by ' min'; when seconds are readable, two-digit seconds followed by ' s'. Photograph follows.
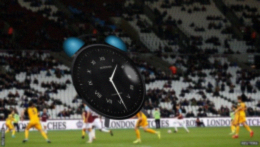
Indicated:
1 h 29 min
